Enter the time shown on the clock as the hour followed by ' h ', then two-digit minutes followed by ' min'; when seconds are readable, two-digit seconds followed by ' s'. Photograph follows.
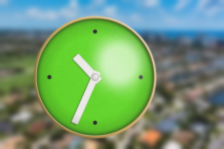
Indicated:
10 h 34 min
